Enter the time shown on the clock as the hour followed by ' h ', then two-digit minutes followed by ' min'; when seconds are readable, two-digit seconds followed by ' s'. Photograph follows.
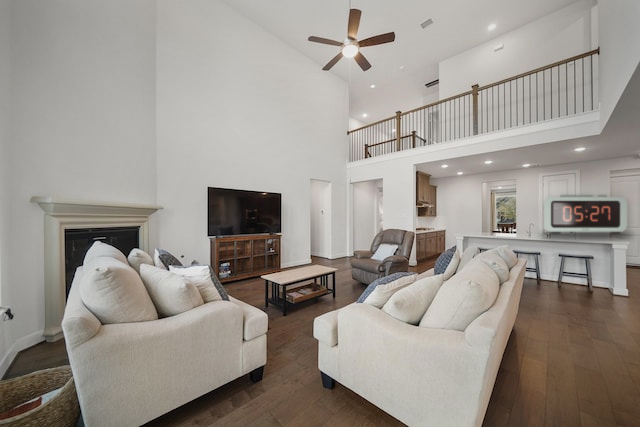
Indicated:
5 h 27 min
